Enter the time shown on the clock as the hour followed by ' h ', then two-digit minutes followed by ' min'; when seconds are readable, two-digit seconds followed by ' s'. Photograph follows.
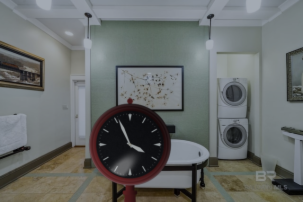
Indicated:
3 h 56 min
